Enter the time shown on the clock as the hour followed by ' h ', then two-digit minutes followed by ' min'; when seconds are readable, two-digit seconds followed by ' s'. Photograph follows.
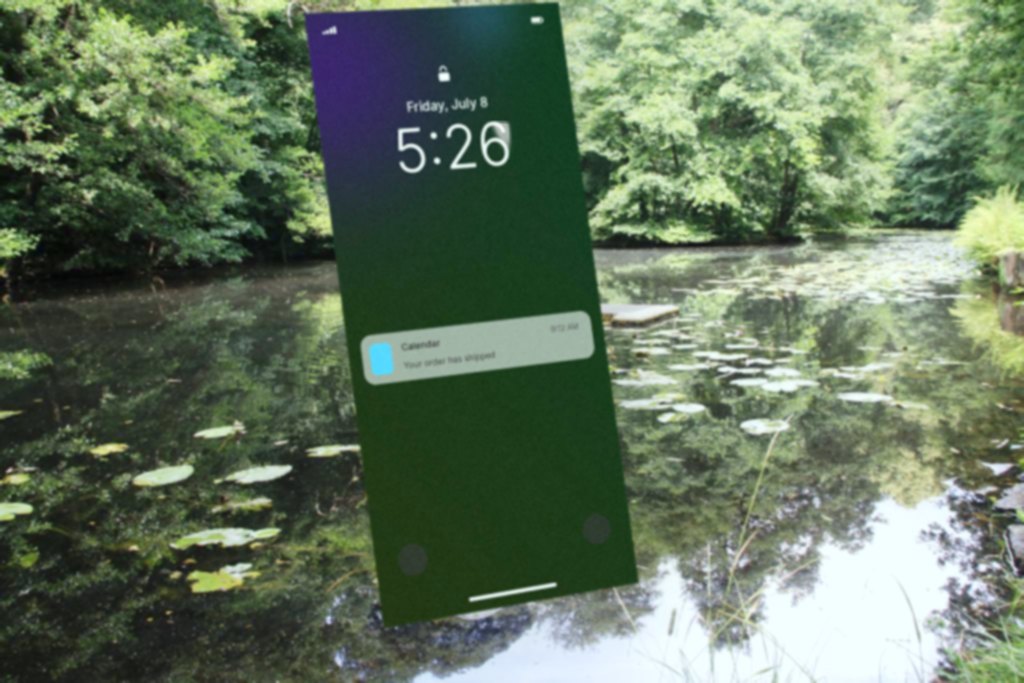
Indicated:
5 h 26 min
